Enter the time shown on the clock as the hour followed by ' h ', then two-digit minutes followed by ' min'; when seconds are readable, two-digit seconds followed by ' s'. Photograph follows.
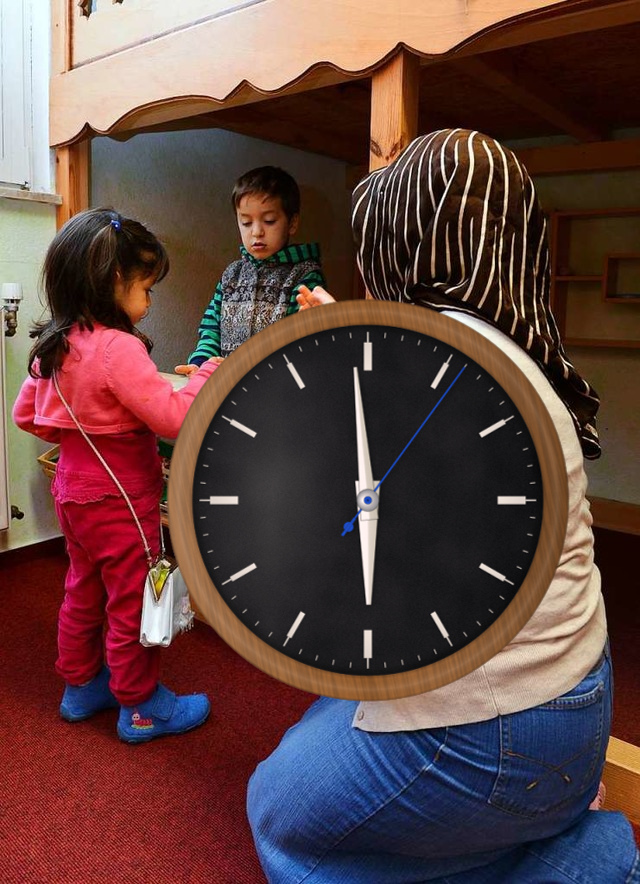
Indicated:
5 h 59 min 06 s
